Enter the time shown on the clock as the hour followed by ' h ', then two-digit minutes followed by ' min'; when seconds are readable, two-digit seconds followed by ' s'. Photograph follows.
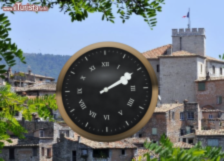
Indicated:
2 h 10 min
